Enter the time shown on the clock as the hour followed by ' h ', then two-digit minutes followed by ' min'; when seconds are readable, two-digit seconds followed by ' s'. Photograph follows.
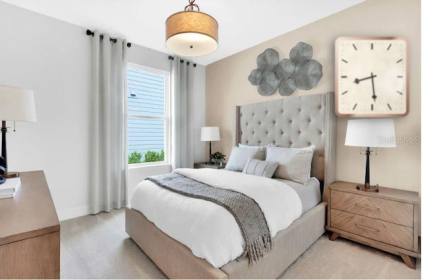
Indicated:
8 h 29 min
